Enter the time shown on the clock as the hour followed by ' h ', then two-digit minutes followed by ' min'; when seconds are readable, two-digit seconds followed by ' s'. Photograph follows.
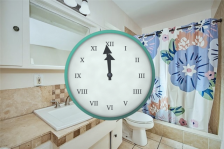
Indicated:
11 h 59 min
